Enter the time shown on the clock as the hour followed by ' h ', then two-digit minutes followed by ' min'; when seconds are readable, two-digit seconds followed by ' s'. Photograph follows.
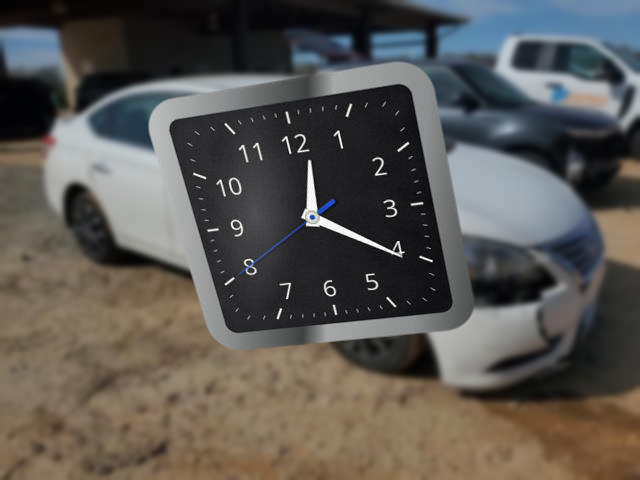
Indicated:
12 h 20 min 40 s
